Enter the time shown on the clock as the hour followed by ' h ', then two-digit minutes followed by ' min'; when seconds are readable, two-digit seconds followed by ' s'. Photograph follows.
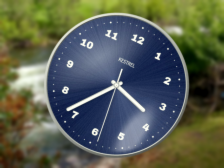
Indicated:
3 h 36 min 29 s
